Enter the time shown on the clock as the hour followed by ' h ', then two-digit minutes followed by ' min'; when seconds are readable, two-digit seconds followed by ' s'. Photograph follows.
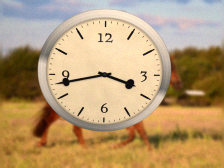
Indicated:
3 h 43 min
